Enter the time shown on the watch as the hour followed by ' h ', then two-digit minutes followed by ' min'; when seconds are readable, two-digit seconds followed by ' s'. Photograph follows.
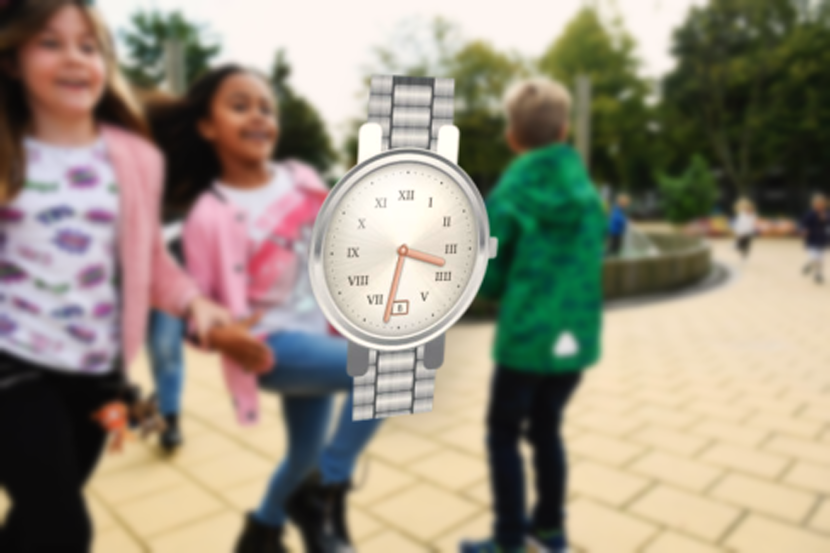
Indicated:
3 h 32 min
